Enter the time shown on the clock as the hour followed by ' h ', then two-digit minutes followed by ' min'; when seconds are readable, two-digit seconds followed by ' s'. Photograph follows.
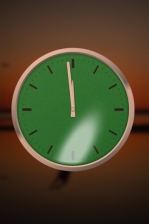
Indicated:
11 h 59 min
